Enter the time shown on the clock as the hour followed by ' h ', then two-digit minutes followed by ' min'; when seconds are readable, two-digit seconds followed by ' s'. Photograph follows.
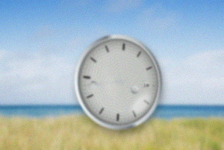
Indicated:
3 h 43 min
